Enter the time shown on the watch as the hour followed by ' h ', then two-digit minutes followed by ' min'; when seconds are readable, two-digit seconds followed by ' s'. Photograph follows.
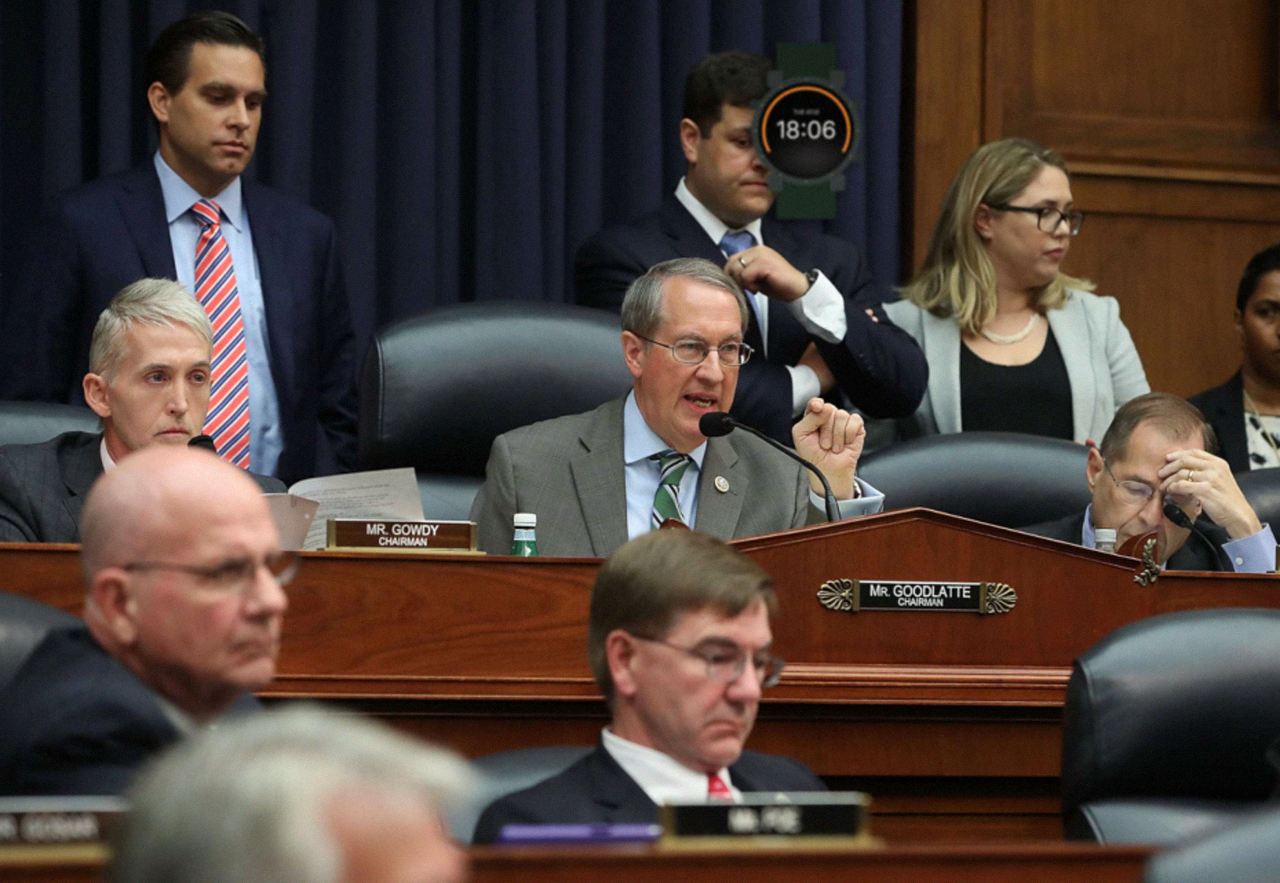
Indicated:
18 h 06 min
